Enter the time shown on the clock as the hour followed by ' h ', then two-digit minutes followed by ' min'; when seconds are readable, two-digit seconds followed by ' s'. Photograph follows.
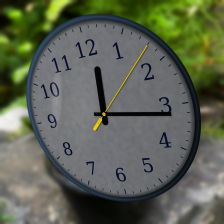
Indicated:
12 h 16 min 08 s
